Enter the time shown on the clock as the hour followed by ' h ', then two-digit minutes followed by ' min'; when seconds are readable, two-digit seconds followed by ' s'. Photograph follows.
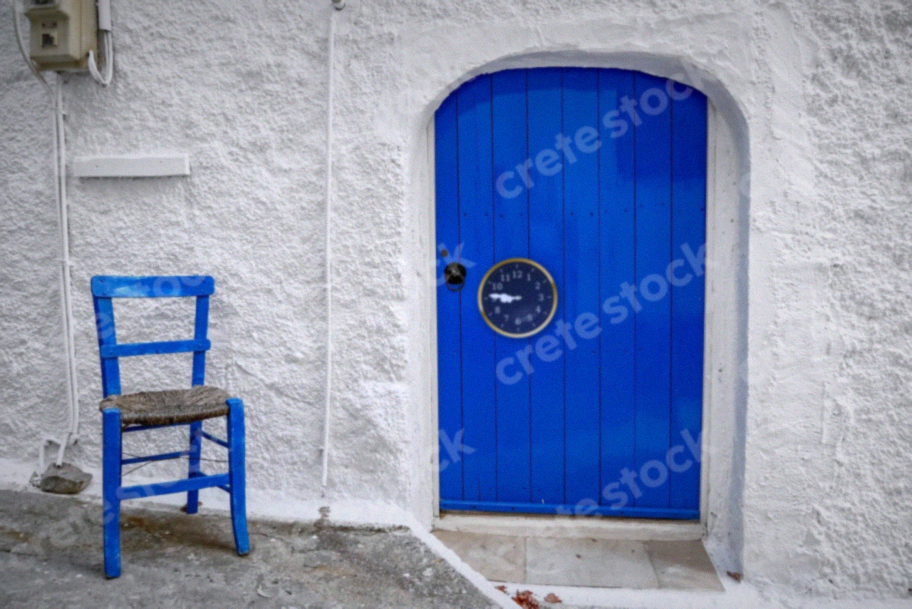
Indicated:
8 h 46 min
